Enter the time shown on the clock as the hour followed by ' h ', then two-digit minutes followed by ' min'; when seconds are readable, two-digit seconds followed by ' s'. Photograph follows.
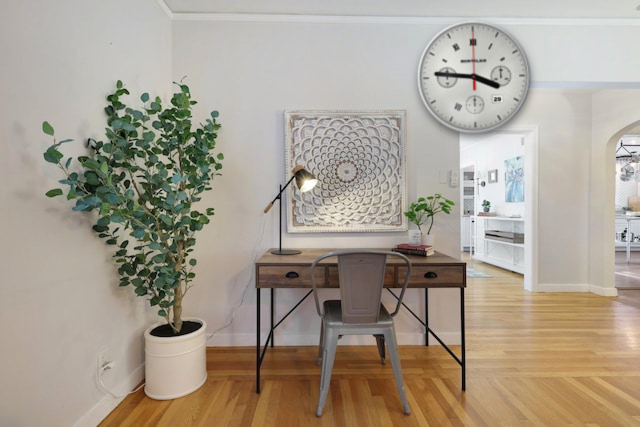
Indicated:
3 h 46 min
